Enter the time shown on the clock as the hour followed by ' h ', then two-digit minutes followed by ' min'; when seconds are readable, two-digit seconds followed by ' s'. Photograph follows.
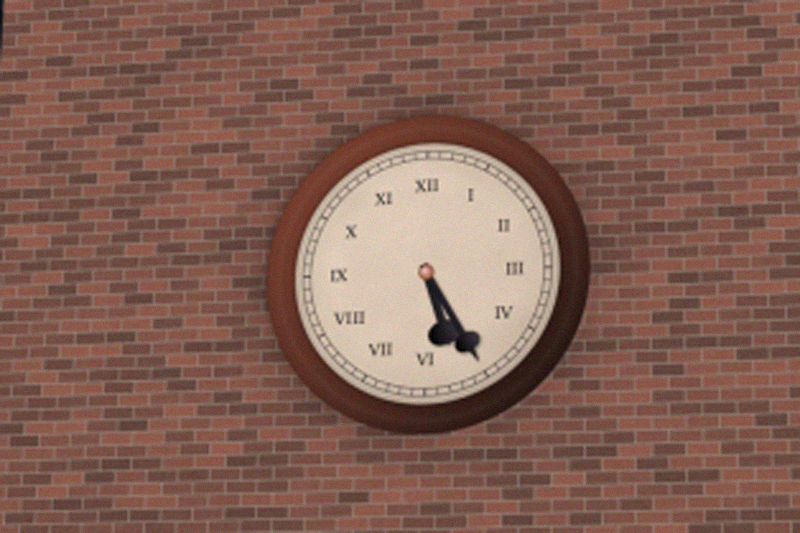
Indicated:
5 h 25 min
